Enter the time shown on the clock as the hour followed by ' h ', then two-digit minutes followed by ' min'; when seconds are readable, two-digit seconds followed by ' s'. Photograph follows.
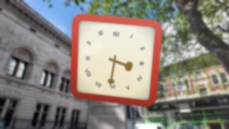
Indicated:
3 h 31 min
